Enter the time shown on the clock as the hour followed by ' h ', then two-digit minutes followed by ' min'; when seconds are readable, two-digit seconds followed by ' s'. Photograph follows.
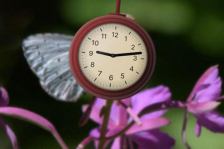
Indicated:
9 h 13 min
